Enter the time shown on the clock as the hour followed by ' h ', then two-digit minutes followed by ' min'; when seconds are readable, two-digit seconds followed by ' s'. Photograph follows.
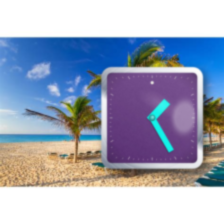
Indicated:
1 h 25 min
